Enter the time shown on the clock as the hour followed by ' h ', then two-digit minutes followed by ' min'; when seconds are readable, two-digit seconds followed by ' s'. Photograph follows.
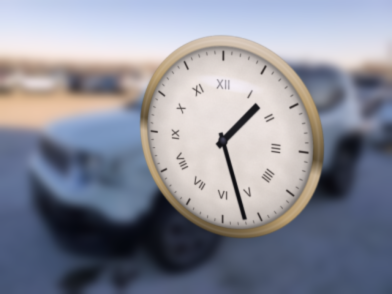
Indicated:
1 h 27 min
